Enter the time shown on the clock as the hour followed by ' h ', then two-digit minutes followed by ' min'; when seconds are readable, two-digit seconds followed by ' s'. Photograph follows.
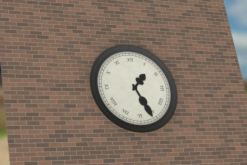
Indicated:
1 h 26 min
